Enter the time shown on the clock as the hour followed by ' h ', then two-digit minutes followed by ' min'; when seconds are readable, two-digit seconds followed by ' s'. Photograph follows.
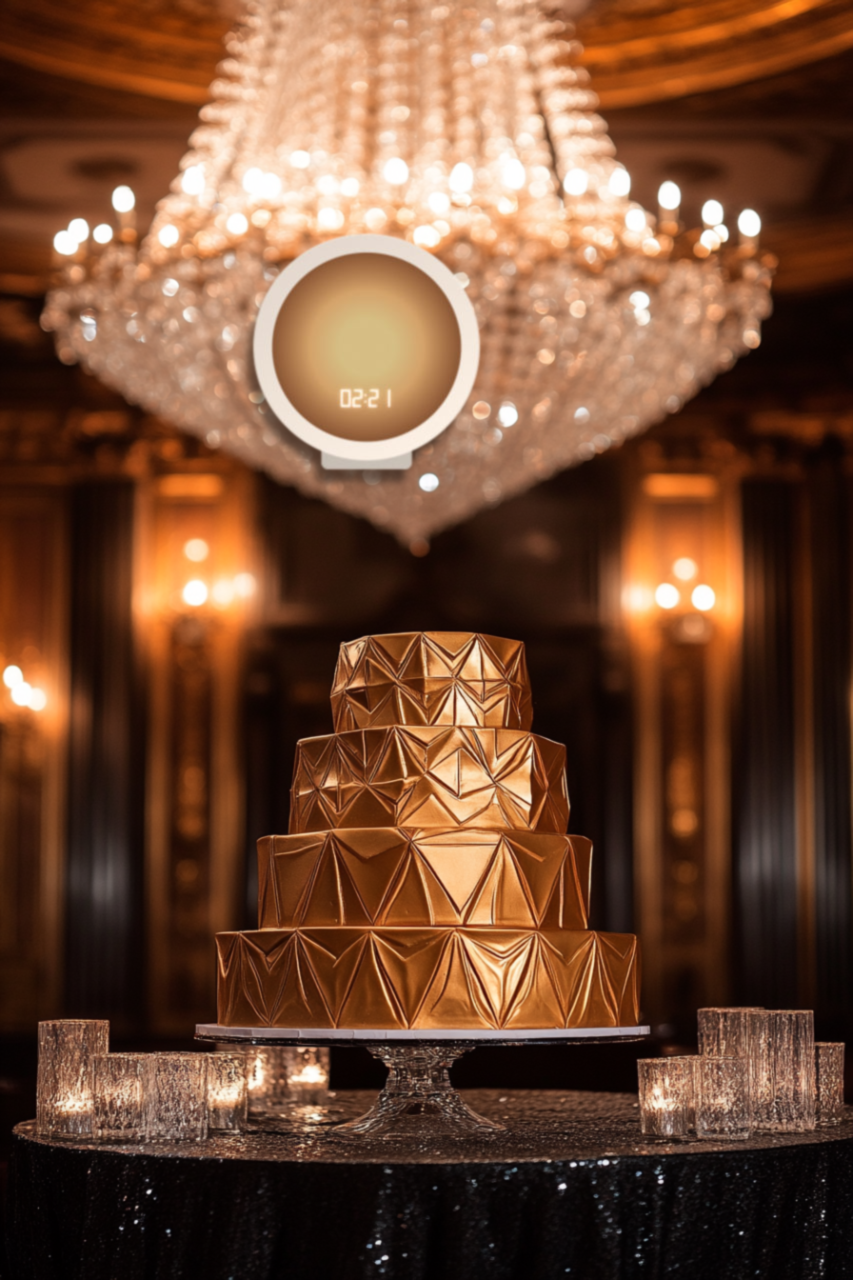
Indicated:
2 h 21 min
